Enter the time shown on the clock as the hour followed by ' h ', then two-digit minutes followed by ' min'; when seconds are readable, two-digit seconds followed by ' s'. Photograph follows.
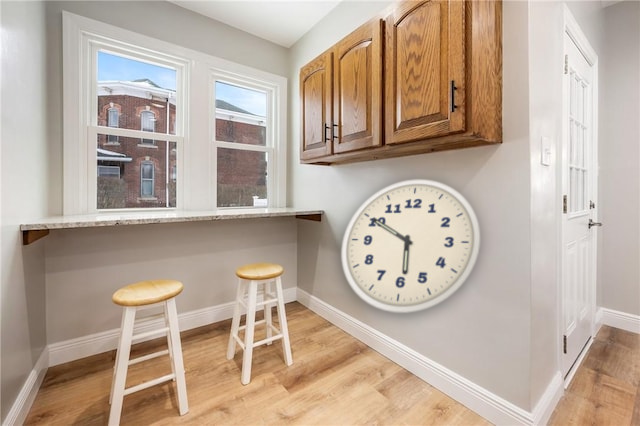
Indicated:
5 h 50 min
